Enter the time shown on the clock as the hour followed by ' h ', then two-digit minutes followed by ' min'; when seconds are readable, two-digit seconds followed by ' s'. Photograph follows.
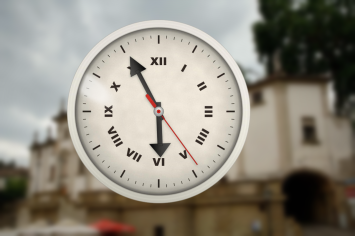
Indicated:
5 h 55 min 24 s
